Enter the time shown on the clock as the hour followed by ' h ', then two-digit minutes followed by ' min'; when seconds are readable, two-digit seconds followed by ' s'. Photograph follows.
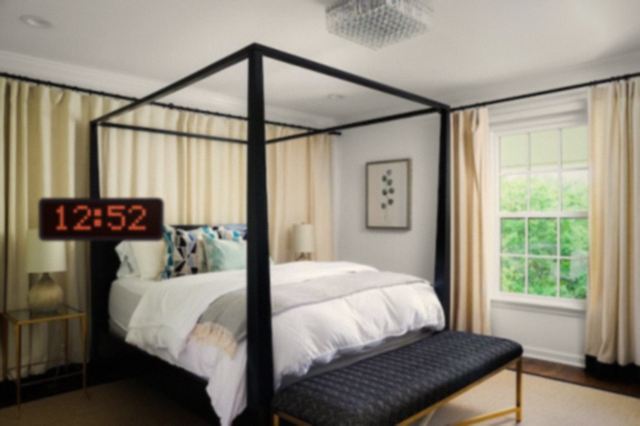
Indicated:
12 h 52 min
